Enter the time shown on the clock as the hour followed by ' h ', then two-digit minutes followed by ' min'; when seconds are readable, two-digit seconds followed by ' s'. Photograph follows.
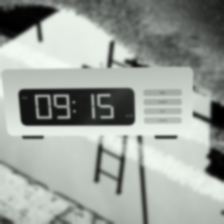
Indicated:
9 h 15 min
